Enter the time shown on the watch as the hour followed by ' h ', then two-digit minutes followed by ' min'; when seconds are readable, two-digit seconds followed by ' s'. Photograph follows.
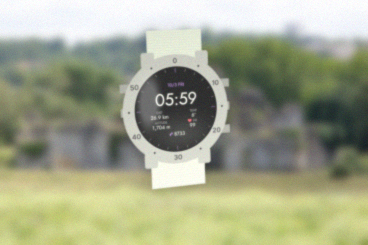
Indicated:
5 h 59 min
